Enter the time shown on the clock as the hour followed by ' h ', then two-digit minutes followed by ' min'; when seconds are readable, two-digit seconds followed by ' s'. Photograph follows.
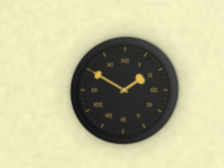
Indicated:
1 h 50 min
